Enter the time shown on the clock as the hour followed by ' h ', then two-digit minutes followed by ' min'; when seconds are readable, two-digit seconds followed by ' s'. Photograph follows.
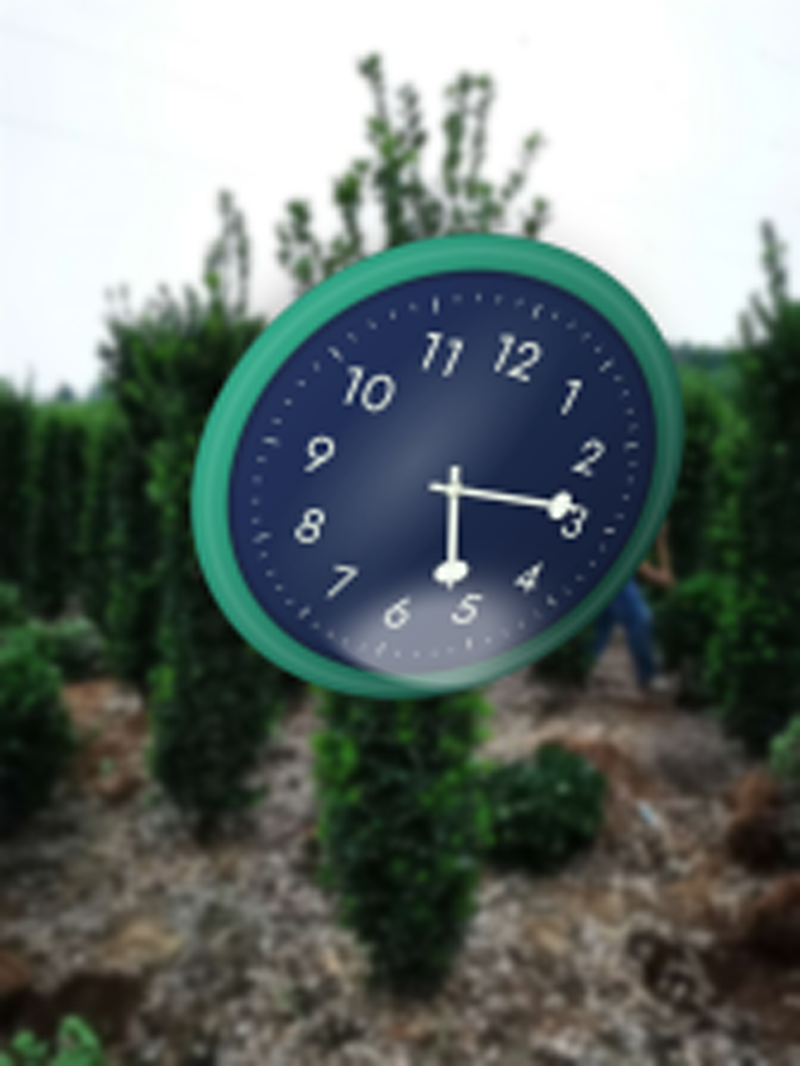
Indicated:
5 h 14 min
